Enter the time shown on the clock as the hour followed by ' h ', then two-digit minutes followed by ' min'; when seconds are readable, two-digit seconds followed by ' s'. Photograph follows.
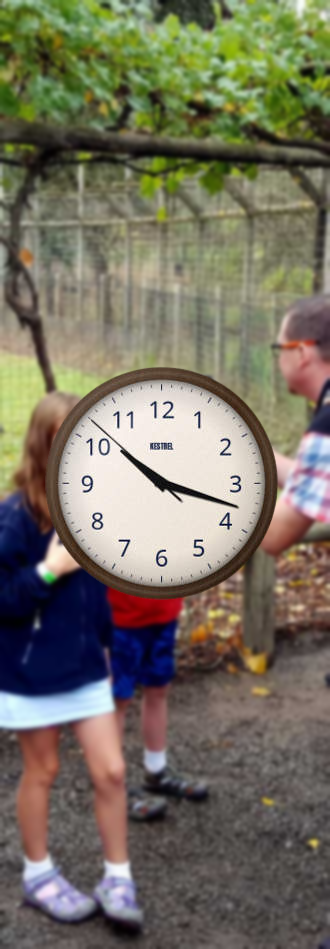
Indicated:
10 h 17 min 52 s
